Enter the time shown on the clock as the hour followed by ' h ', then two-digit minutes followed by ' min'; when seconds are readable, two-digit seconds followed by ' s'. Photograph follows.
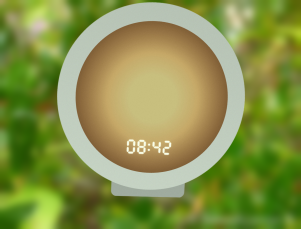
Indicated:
8 h 42 min
